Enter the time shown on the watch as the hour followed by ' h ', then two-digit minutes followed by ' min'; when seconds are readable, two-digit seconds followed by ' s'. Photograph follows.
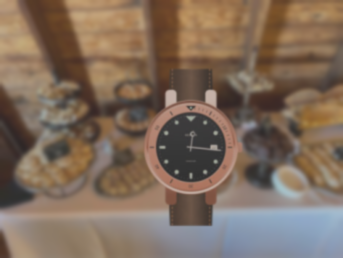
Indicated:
12 h 16 min
